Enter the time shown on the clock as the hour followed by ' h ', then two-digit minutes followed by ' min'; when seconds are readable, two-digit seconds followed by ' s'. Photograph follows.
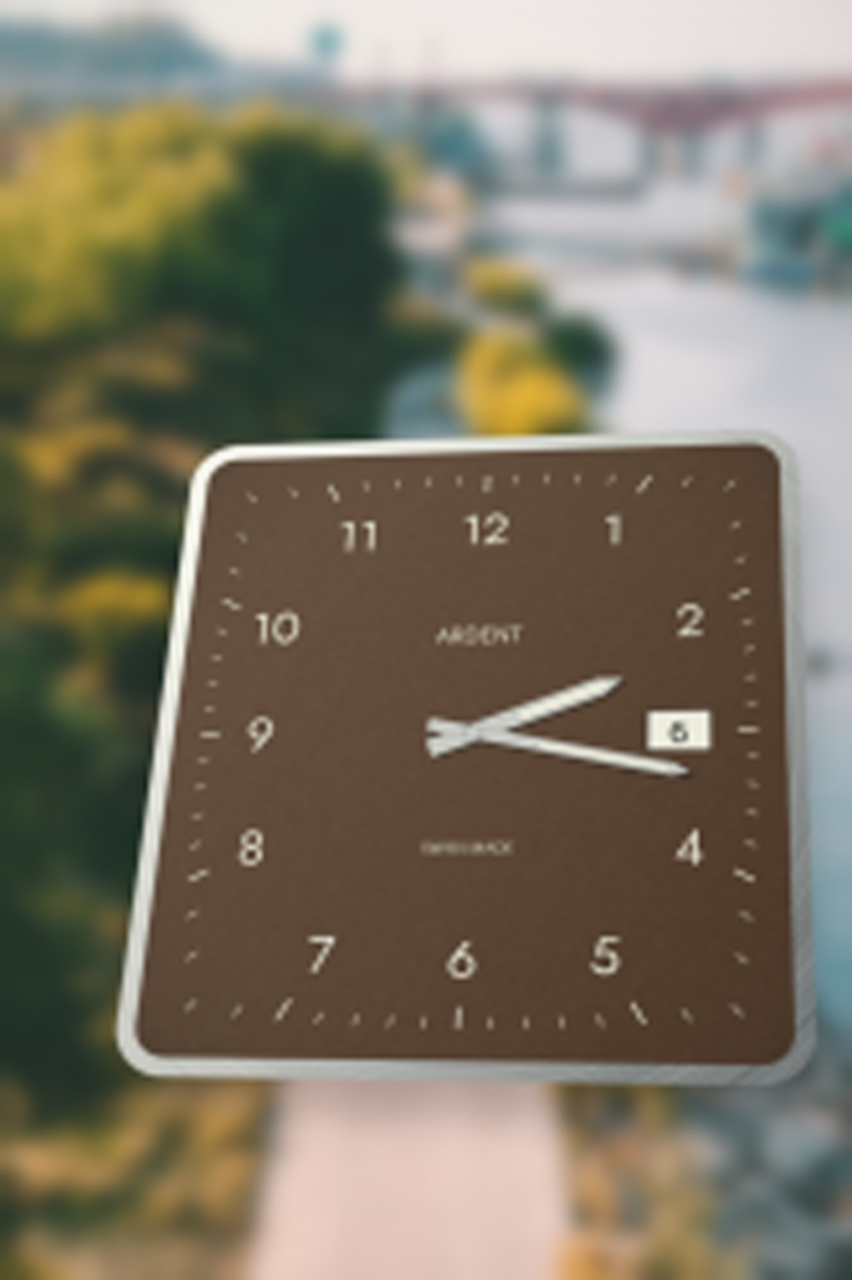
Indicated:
2 h 17 min
